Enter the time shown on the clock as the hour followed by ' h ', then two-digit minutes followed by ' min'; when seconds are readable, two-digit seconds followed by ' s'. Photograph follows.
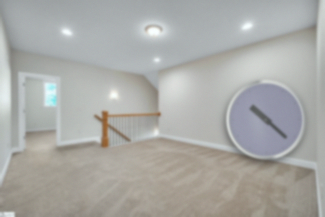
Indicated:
10 h 22 min
